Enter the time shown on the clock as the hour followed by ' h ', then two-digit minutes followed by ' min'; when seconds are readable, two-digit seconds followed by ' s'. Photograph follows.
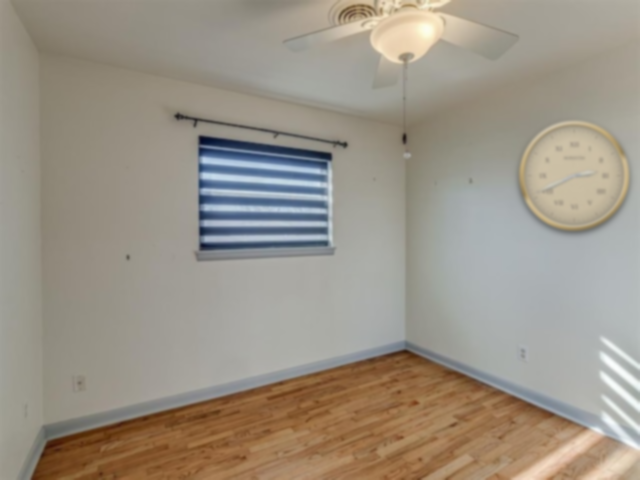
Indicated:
2 h 41 min
